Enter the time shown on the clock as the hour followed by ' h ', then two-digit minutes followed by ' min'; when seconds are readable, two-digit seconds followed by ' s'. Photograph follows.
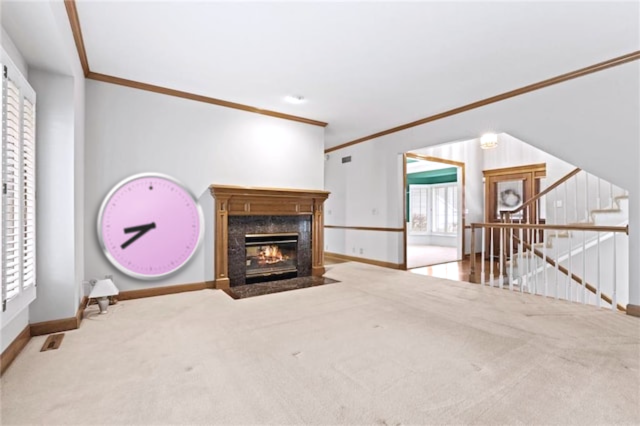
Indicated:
8 h 39 min
